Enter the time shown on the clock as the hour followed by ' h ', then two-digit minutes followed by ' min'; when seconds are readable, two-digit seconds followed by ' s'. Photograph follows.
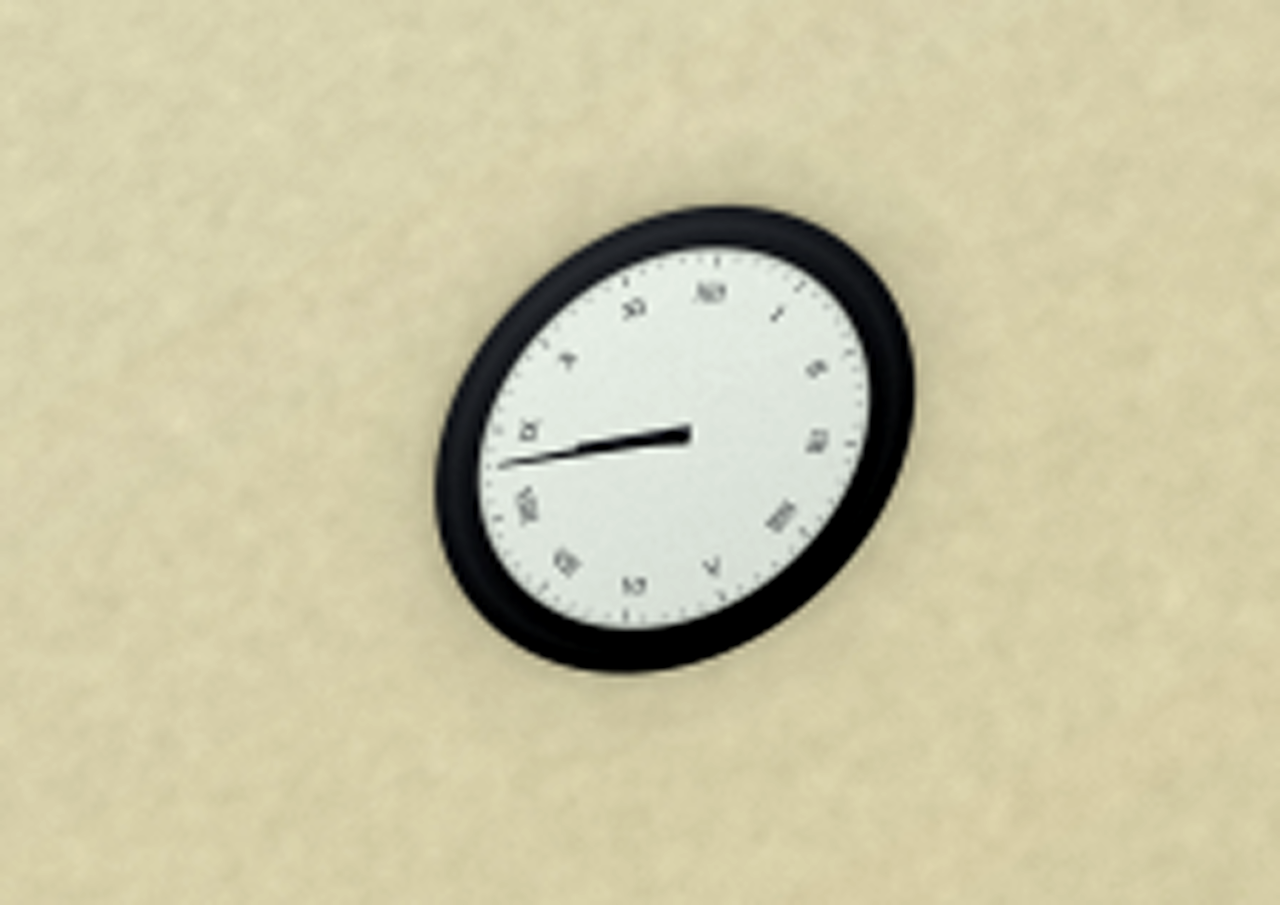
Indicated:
8 h 43 min
